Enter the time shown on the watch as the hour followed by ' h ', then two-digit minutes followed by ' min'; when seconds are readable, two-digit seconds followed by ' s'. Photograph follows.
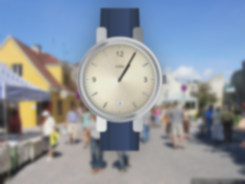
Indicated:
1 h 05 min
